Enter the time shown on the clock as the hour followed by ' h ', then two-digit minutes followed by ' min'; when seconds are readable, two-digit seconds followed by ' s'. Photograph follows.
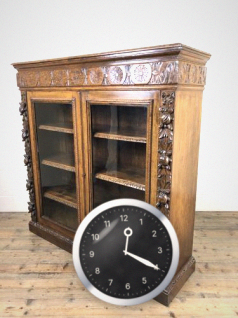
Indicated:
12 h 20 min
